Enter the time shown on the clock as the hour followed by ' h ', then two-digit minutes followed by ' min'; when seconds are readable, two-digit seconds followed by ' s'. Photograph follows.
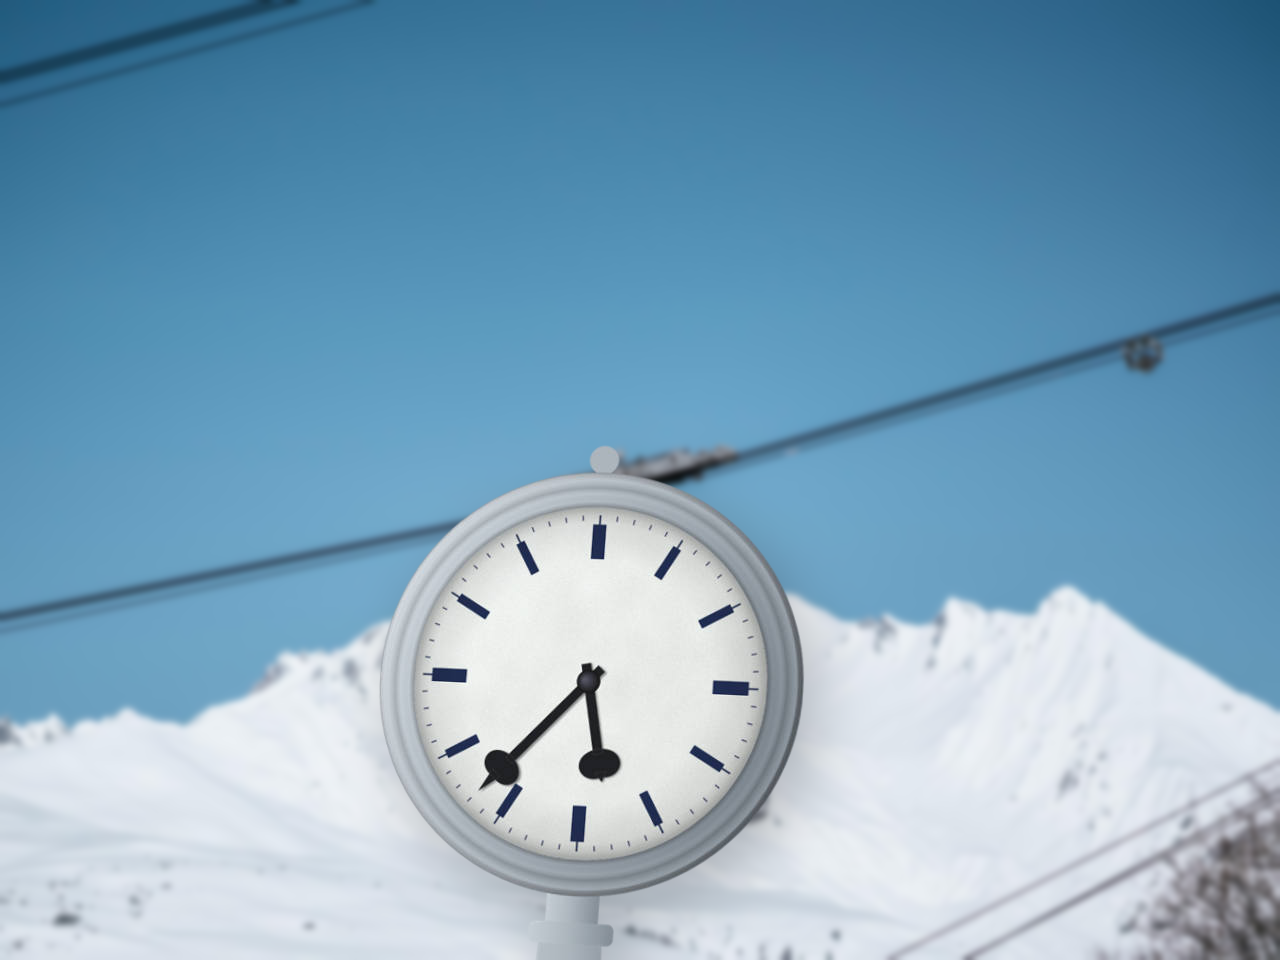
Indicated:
5 h 37 min
